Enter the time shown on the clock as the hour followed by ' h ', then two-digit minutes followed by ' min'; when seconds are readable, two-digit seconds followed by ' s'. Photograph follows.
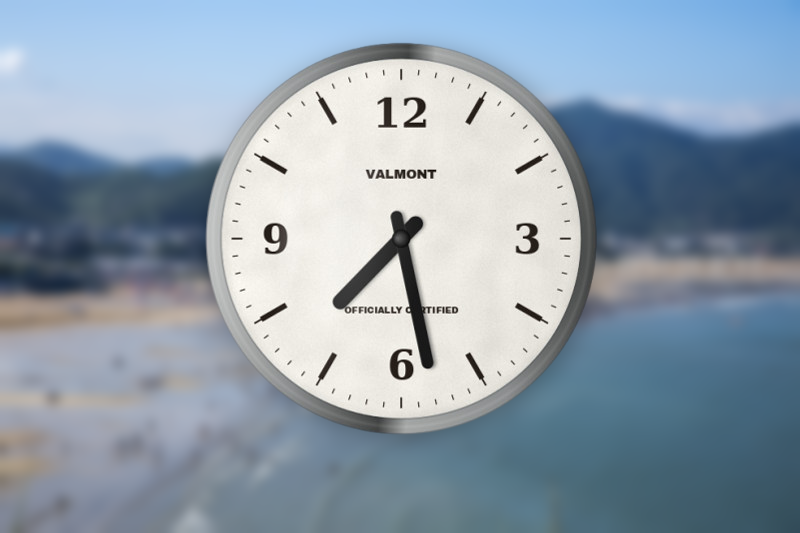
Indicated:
7 h 28 min
